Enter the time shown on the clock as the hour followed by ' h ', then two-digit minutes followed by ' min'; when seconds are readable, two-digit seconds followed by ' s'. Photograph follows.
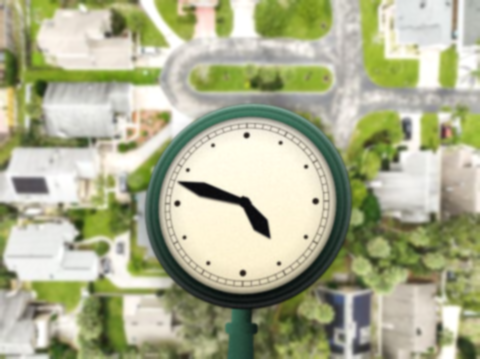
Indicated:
4 h 48 min
